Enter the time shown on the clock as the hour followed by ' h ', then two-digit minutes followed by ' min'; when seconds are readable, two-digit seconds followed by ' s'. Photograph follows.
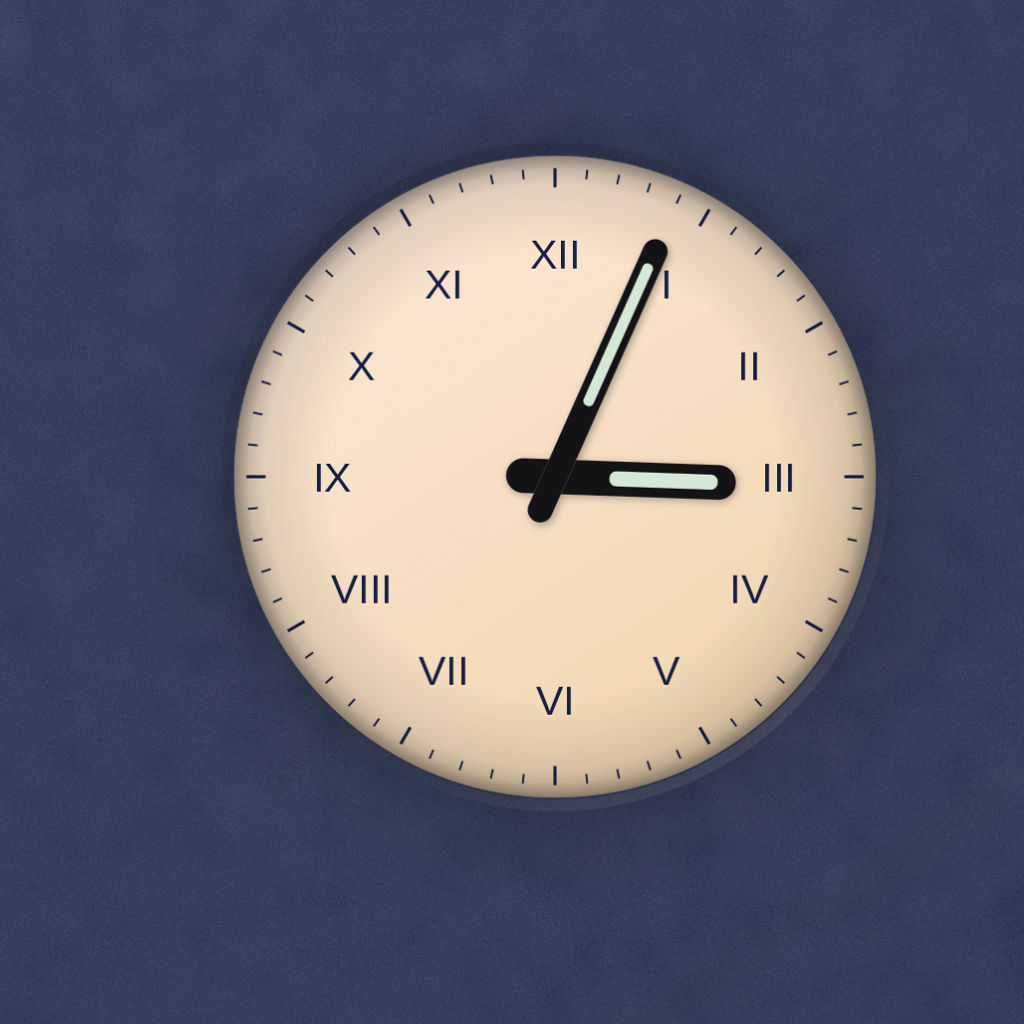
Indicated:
3 h 04 min
